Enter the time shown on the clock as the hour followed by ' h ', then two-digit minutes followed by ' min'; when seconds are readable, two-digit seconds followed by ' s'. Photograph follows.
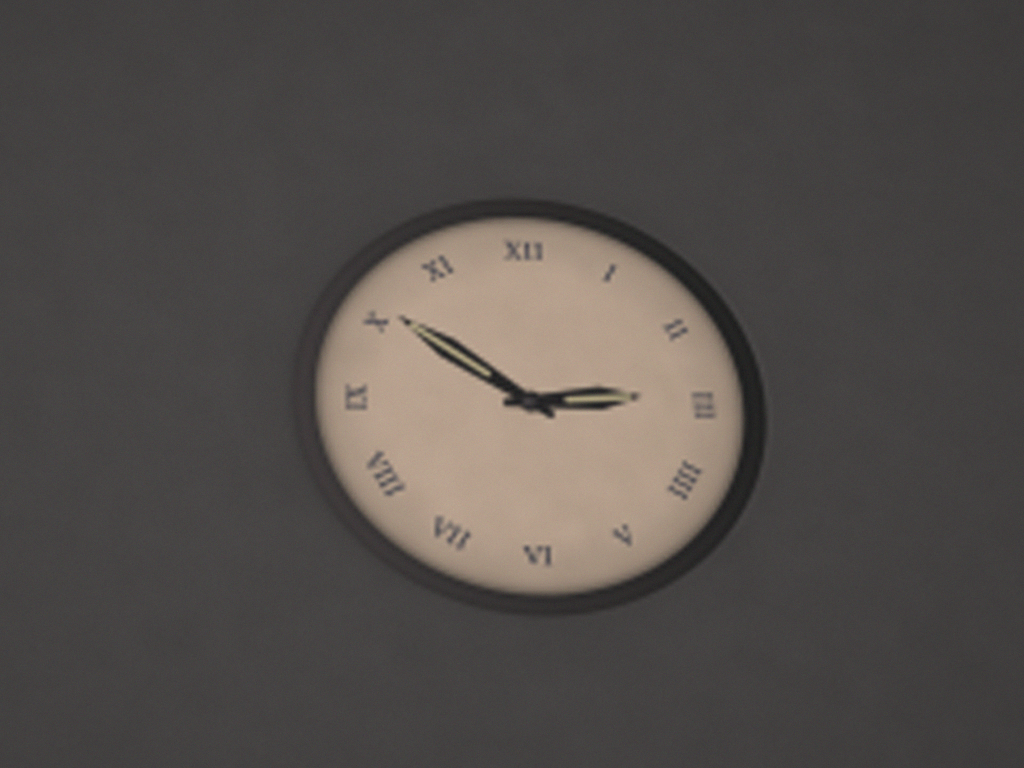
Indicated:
2 h 51 min
